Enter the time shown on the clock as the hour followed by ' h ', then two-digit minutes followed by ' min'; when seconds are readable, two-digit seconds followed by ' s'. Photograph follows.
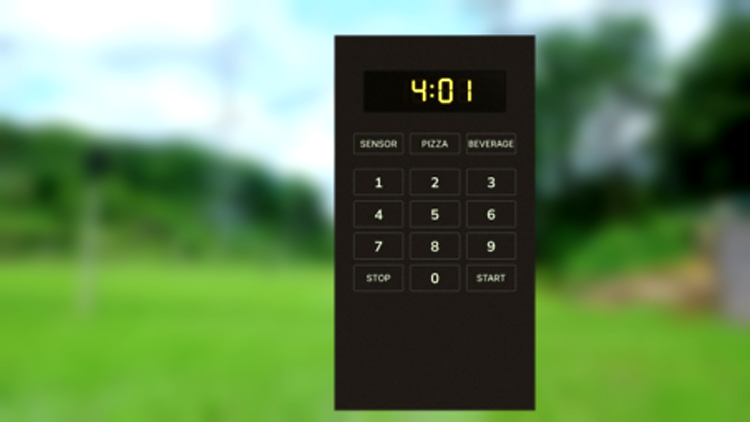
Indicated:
4 h 01 min
